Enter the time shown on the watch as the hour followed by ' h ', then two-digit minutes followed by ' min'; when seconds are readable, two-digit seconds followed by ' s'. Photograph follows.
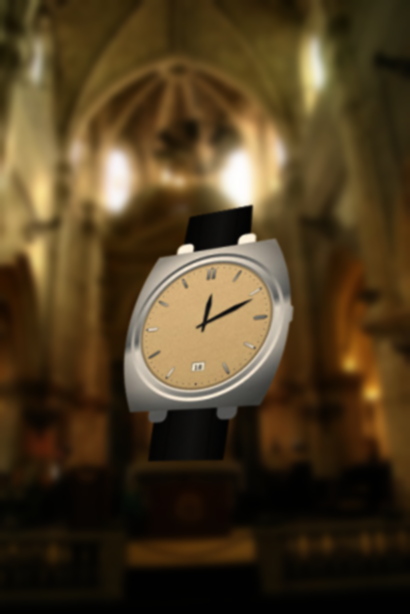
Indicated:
12 h 11 min
